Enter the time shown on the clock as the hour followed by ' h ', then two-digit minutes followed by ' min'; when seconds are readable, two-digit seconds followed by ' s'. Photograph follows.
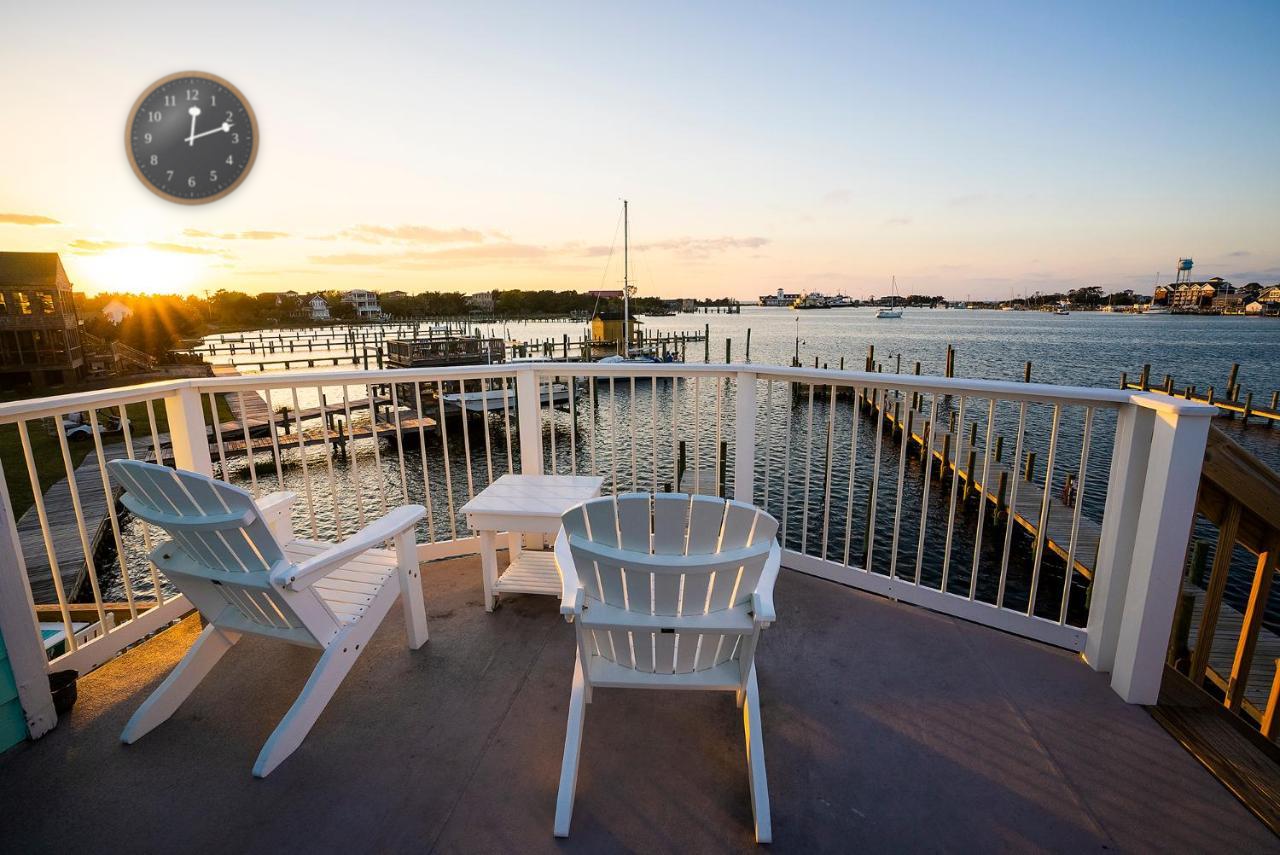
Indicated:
12 h 12 min
